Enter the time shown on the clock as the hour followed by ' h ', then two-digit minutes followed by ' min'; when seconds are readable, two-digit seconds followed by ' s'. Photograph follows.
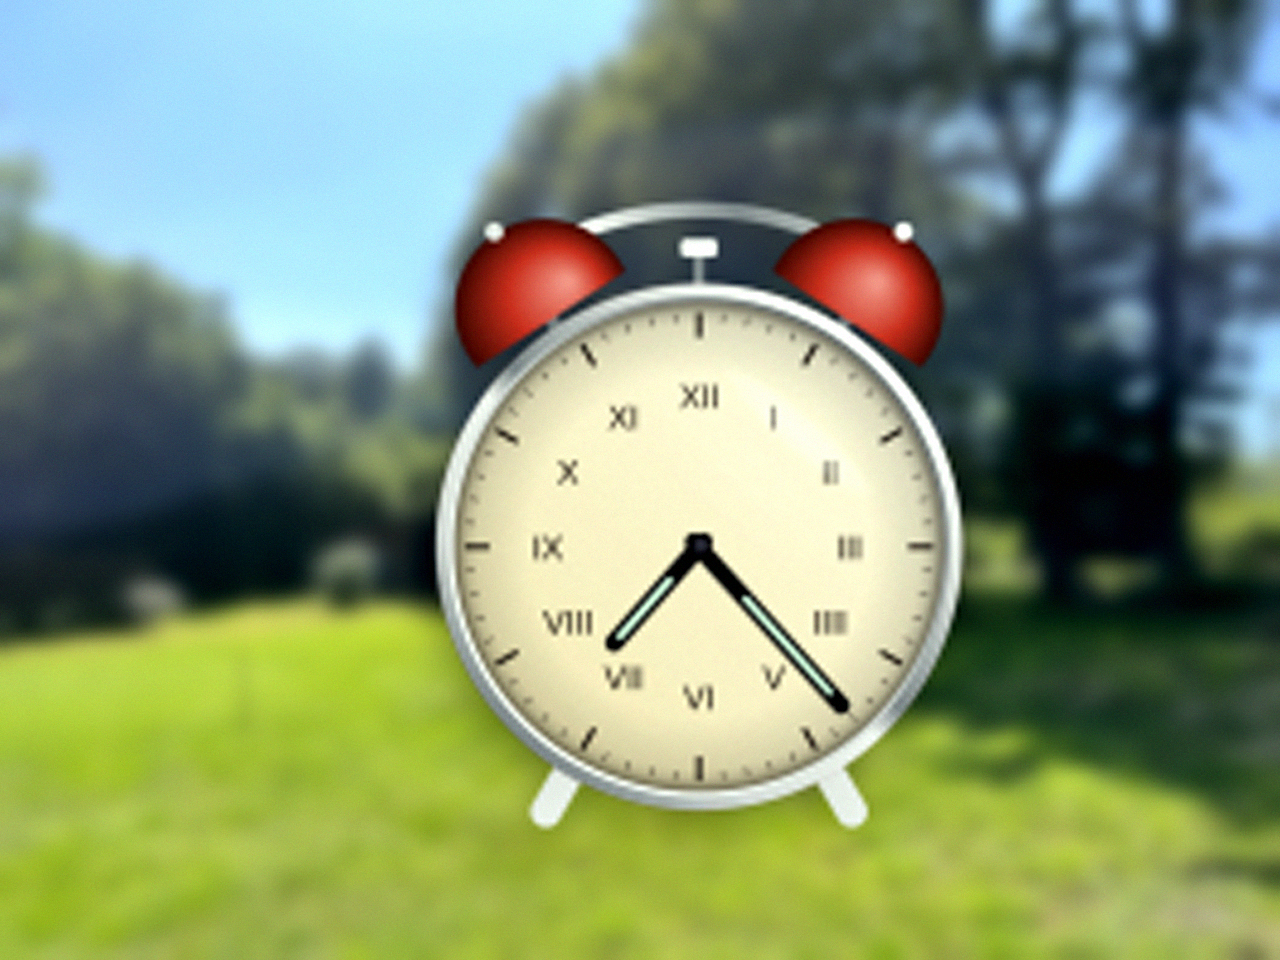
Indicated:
7 h 23 min
